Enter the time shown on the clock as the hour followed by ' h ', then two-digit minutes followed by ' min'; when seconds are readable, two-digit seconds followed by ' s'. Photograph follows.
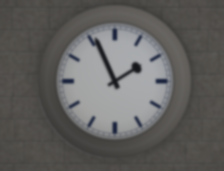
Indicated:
1 h 56 min
